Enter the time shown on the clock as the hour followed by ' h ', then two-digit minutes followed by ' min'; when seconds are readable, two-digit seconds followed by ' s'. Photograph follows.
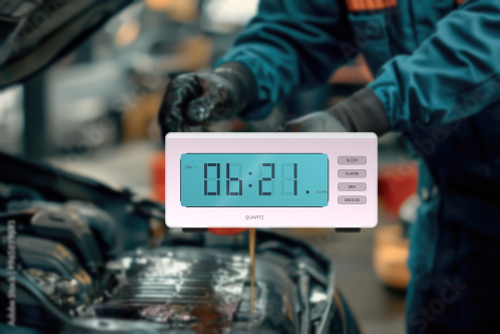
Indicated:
6 h 21 min
